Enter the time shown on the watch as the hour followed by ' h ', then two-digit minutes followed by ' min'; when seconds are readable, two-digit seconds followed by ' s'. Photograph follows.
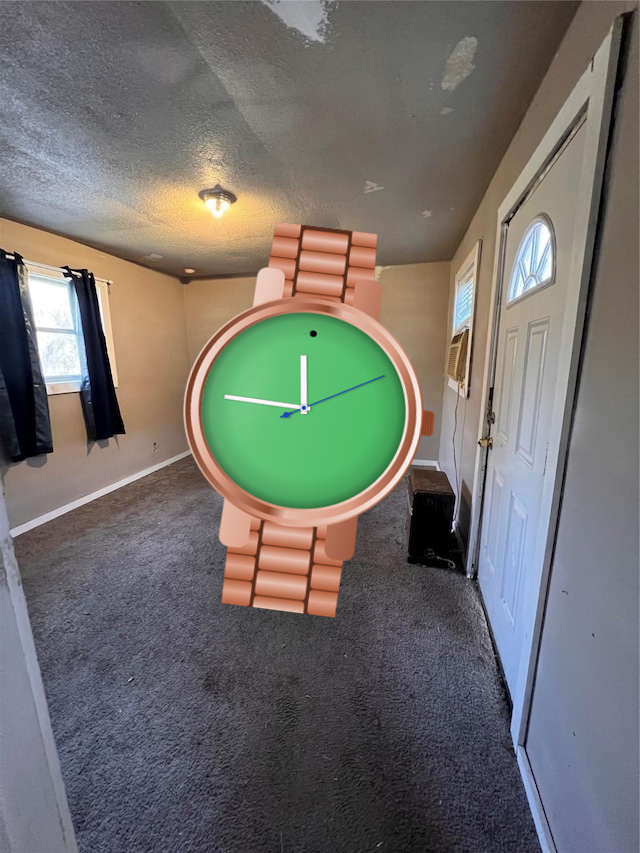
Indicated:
11 h 45 min 10 s
